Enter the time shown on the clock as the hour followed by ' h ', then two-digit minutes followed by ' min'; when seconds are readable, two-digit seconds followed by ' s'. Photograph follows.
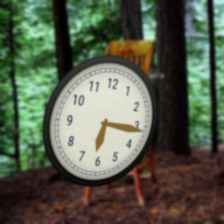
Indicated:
6 h 16 min
